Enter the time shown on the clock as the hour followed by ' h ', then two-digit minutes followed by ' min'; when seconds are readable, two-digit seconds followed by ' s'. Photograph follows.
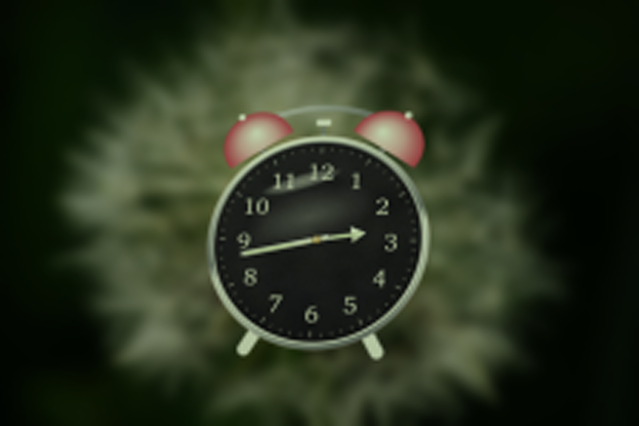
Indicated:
2 h 43 min
